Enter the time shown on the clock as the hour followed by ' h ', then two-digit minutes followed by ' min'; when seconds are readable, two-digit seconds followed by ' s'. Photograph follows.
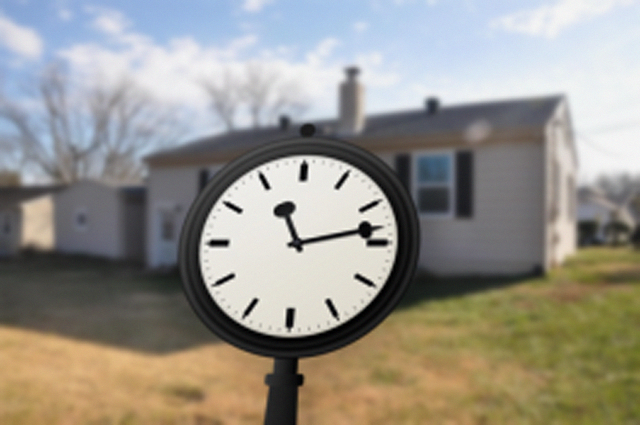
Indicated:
11 h 13 min
